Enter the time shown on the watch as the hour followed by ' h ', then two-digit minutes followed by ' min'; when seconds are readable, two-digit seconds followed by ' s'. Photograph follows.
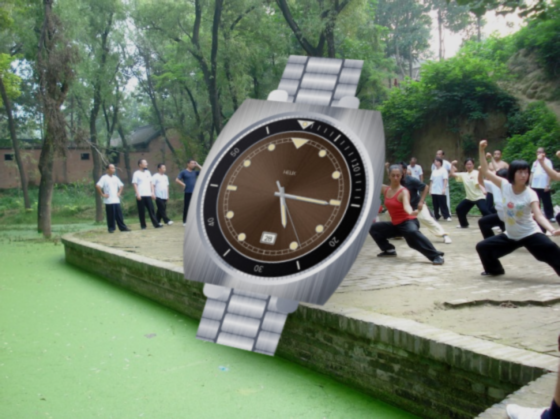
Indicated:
5 h 15 min 24 s
